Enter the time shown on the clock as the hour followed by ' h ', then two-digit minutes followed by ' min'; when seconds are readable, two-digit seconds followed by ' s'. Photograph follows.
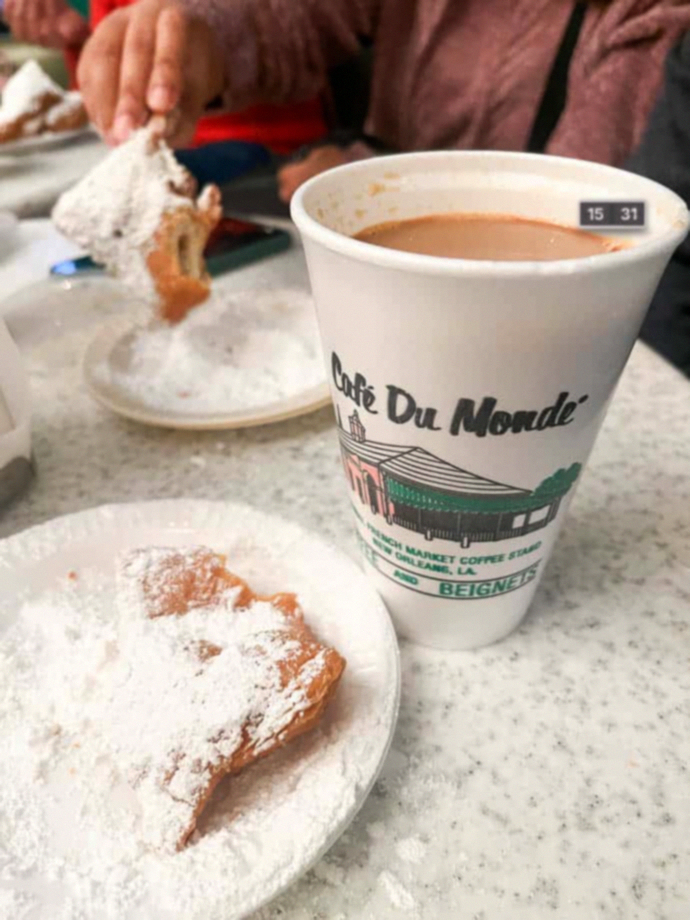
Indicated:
15 h 31 min
